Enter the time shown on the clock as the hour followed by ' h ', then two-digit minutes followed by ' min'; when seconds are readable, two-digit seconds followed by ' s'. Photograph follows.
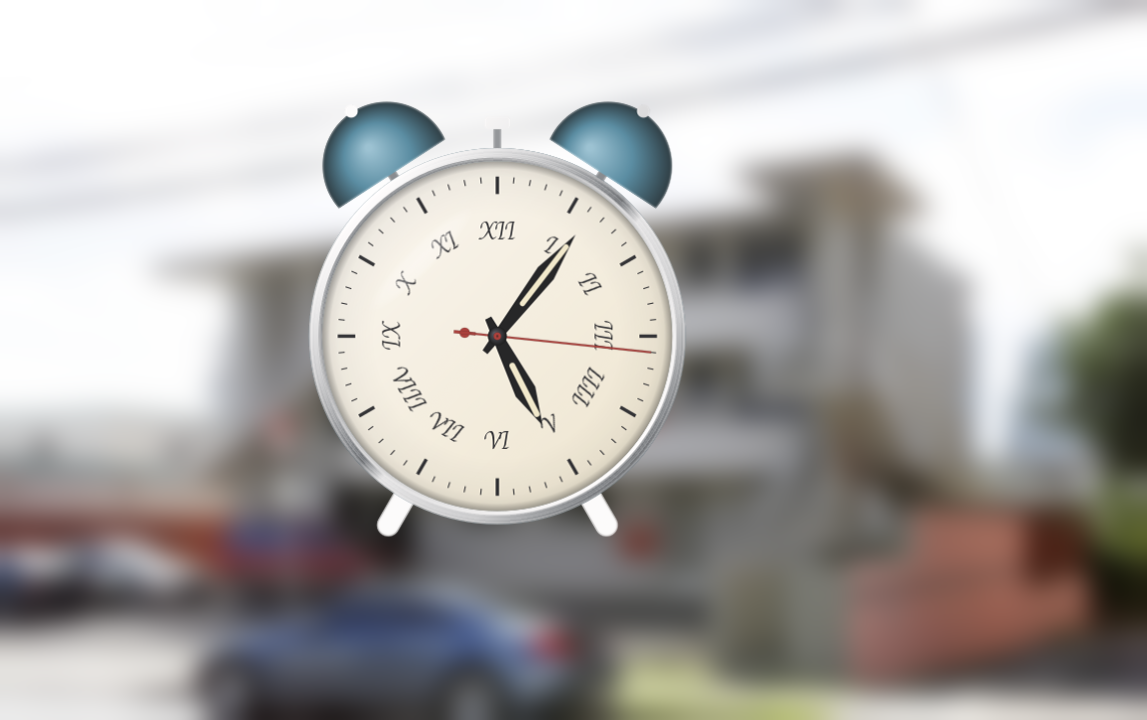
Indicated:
5 h 06 min 16 s
